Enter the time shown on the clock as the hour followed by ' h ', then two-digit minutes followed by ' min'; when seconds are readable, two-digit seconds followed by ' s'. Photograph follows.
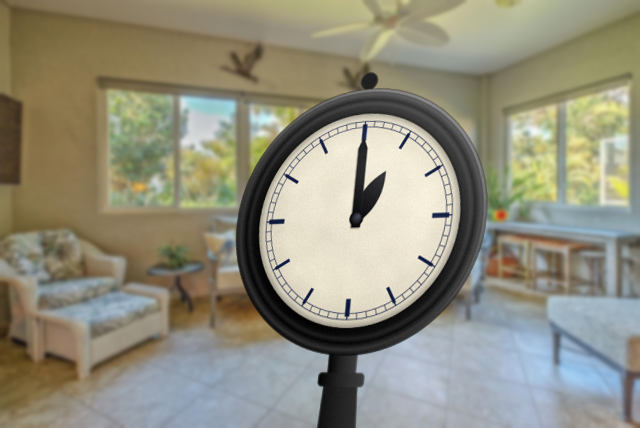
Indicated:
1 h 00 min
